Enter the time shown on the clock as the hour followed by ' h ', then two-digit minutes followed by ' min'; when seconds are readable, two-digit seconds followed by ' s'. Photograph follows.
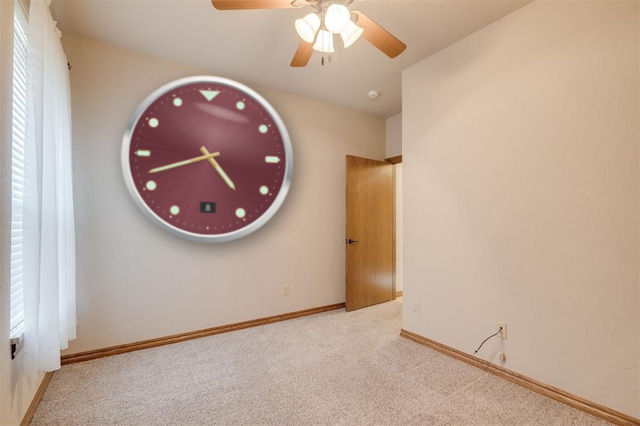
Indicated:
4 h 42 min
